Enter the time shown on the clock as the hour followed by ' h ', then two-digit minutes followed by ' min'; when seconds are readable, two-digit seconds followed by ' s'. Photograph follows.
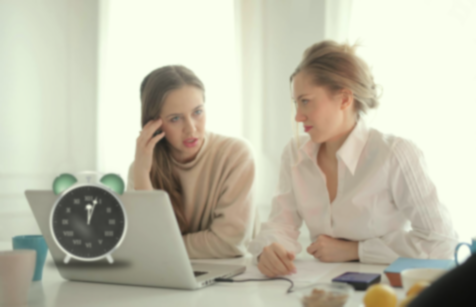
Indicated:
12 h 03 min
